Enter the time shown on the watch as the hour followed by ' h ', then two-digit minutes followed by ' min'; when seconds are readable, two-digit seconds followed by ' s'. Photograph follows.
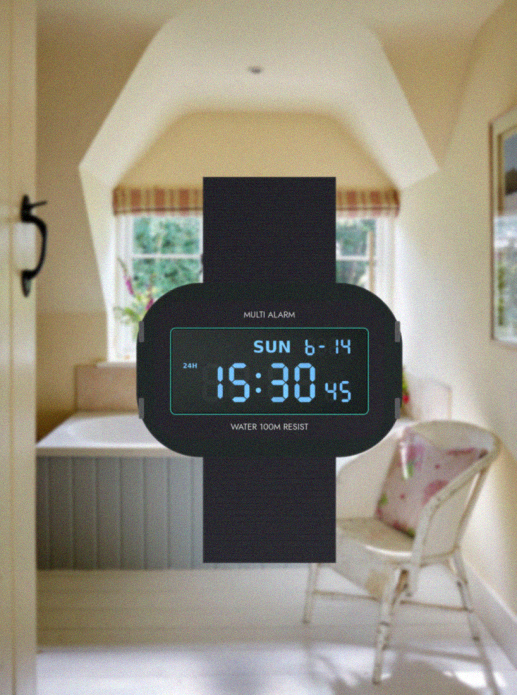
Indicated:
15 h 30 min 45 s
